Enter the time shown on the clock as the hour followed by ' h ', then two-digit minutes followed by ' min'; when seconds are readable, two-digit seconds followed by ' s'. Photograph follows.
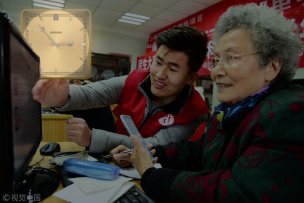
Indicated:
2 h 53 min
